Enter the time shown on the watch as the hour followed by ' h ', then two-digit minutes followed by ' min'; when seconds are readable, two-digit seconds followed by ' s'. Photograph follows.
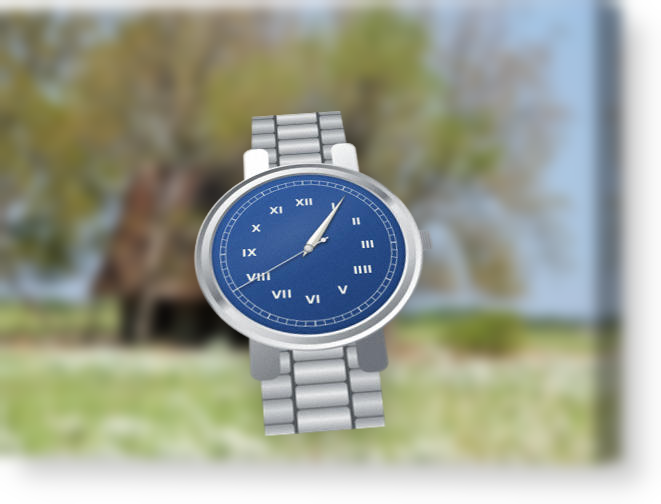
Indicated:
1 h 05 min 40 s
